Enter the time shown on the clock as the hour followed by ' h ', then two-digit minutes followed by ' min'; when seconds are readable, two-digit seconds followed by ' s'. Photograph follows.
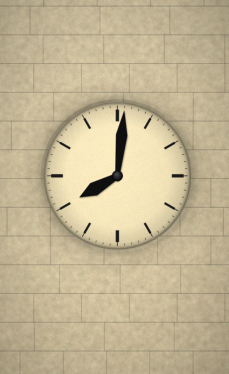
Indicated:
8 h 01 min
